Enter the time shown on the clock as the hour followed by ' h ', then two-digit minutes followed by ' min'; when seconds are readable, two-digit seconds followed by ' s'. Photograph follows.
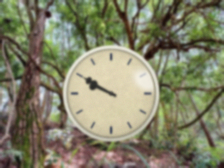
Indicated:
9 h 50 min
